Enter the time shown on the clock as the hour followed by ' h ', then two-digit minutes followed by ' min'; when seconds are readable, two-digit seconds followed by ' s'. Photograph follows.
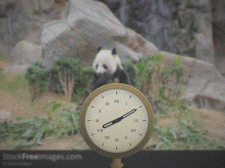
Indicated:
8 h 10 min
